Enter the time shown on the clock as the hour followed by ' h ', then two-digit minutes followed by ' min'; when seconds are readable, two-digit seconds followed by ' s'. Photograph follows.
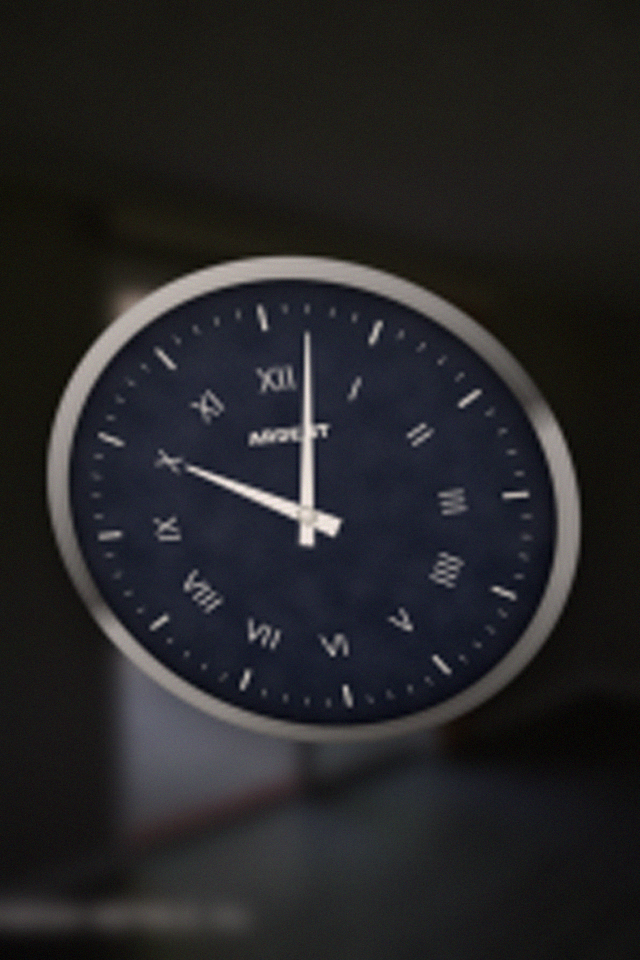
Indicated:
10 h 02 min
